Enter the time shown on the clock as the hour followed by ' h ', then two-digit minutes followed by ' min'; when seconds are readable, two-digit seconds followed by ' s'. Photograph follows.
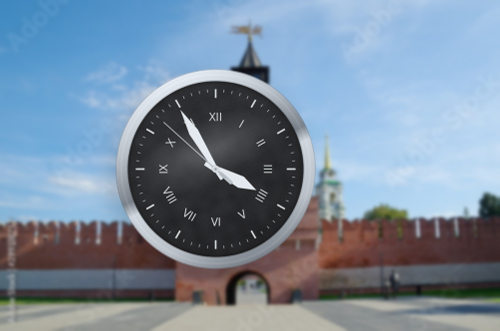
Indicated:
3 h 54 min 52 s
